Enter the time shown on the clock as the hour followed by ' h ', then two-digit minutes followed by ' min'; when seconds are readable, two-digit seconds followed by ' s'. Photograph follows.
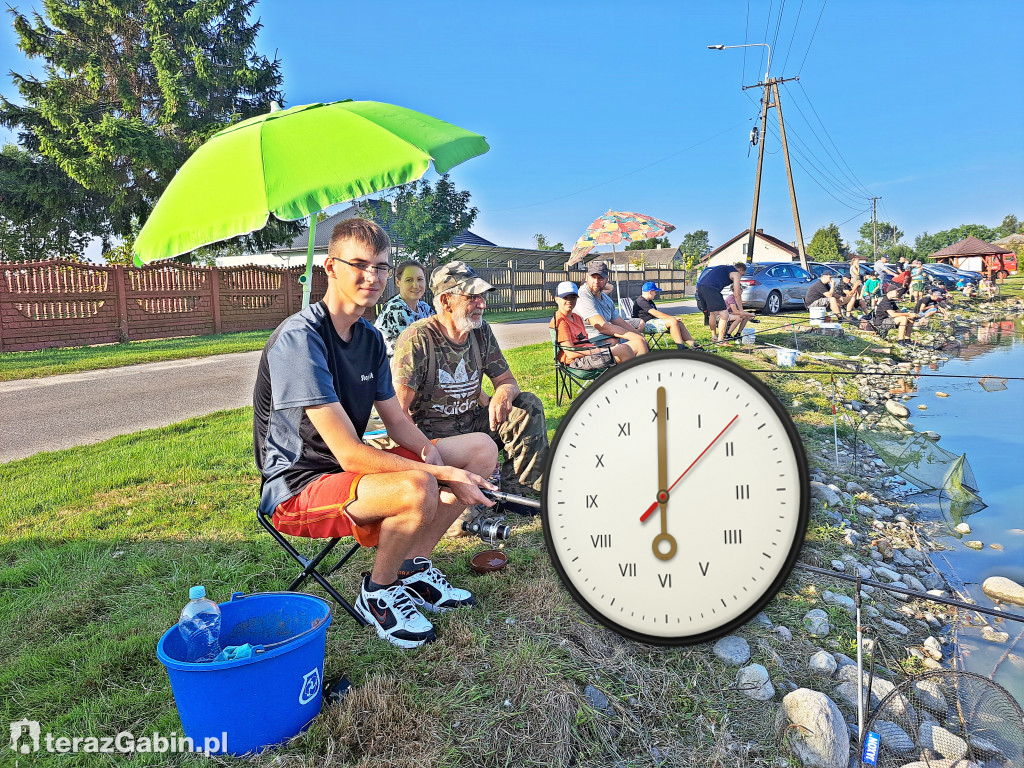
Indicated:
6 h 00 min 08 s
